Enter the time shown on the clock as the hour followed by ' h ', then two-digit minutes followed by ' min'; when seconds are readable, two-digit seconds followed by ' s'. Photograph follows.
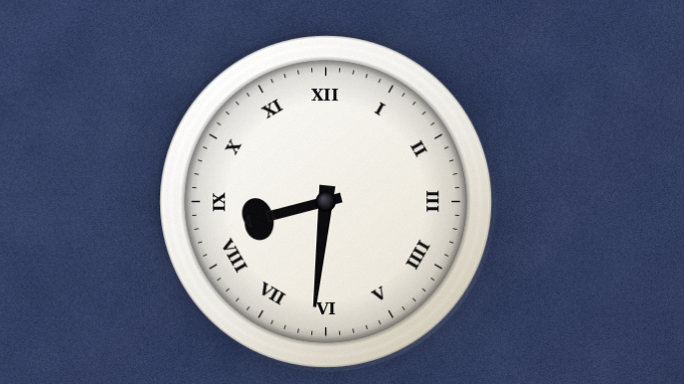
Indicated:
8 h 31 min
